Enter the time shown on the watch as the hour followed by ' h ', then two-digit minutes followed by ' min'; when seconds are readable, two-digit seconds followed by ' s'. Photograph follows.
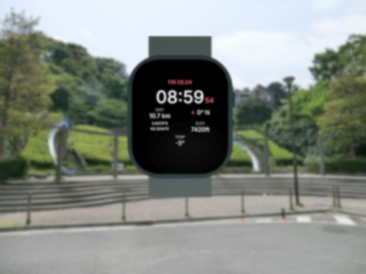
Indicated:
8 h 59 min
